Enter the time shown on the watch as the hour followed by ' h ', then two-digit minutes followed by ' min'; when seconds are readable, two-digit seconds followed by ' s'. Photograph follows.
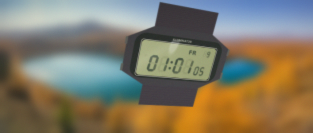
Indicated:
1 h 01 min 05 s
